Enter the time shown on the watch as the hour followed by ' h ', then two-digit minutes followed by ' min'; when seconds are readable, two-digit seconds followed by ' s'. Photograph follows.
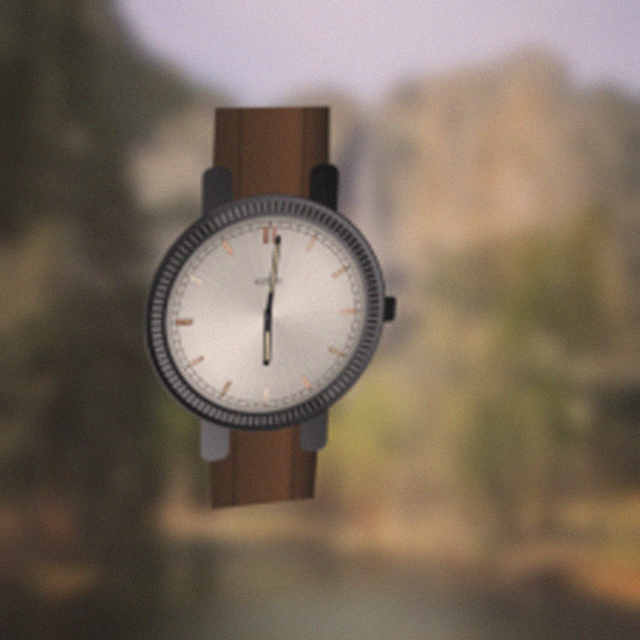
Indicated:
6 h 01 min
